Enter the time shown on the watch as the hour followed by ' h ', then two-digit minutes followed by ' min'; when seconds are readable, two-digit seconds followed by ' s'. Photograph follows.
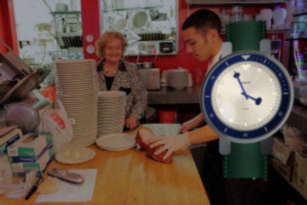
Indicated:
3 h 56 min
